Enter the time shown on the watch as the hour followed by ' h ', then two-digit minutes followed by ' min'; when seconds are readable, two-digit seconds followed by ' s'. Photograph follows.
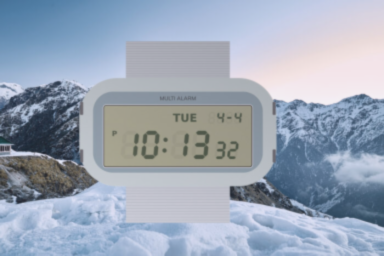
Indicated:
10 h 13 min 32 s
